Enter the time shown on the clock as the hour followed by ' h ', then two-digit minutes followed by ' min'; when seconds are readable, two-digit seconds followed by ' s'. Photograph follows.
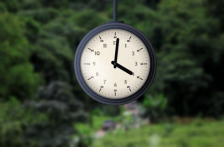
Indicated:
4 h 01 min
